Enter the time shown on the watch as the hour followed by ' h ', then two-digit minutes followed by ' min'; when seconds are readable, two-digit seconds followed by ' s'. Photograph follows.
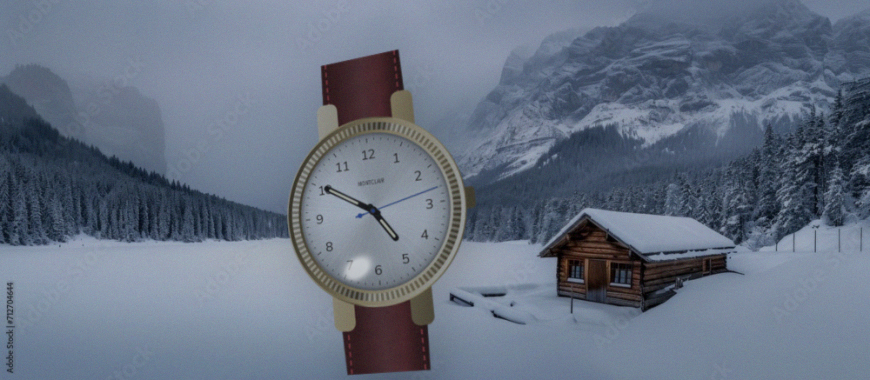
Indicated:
4 h 50 min 13 s
